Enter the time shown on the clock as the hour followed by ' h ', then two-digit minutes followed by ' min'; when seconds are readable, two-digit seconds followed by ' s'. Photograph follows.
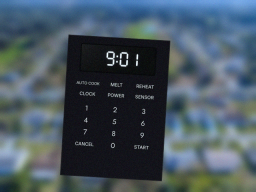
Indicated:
9 h 01 min
